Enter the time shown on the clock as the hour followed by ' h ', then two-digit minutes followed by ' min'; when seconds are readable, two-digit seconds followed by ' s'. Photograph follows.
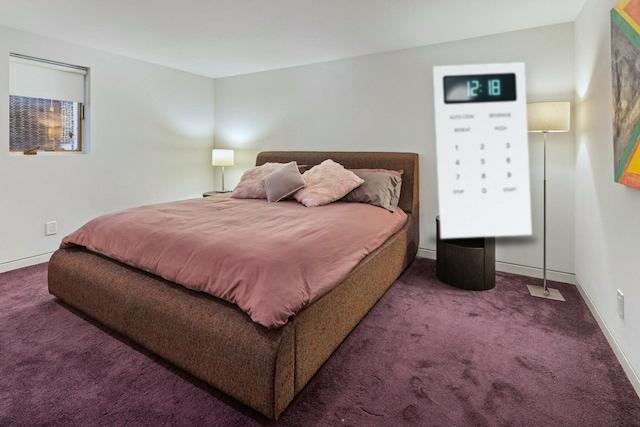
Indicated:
12 h 18 min
